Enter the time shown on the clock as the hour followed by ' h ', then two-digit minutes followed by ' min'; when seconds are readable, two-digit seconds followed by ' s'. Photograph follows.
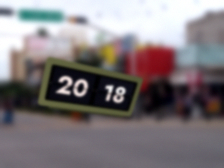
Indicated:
20 h 18 min
